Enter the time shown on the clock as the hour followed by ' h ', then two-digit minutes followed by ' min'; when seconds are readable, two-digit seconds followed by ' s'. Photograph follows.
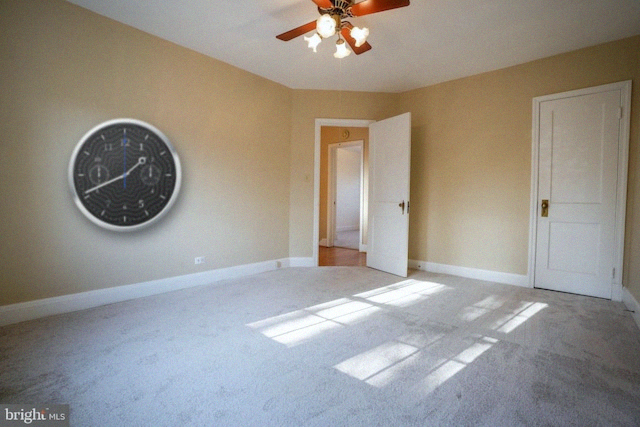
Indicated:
1 h 41 min
